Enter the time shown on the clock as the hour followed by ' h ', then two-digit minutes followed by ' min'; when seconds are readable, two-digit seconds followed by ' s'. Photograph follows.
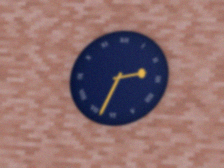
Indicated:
2 h 33 min
